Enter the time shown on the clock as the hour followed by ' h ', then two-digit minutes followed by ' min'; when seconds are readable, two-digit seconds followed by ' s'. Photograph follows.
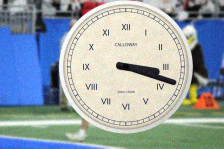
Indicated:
3 h 18 min
